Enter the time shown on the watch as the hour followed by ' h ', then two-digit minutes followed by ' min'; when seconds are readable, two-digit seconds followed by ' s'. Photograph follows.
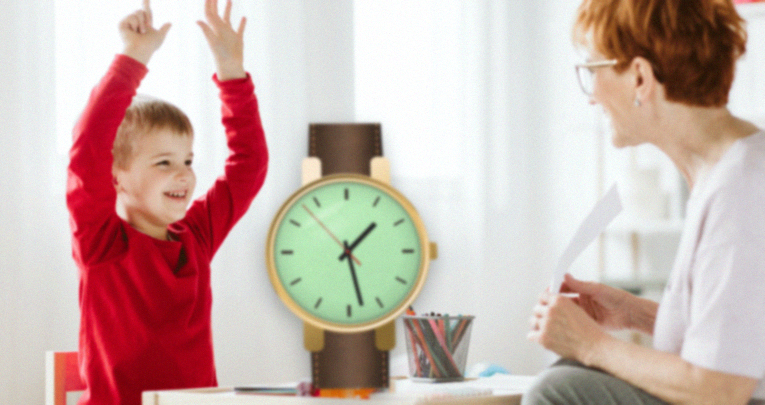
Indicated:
1 h 27 min 53 s
